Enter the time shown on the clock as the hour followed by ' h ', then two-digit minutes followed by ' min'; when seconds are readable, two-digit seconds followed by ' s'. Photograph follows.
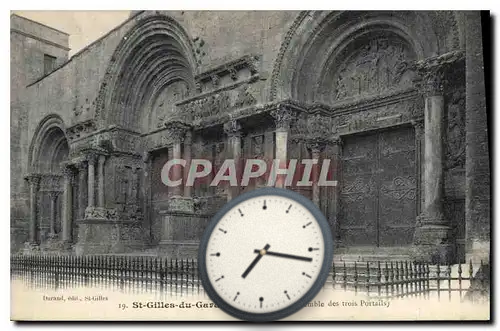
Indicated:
7 h 17 min
